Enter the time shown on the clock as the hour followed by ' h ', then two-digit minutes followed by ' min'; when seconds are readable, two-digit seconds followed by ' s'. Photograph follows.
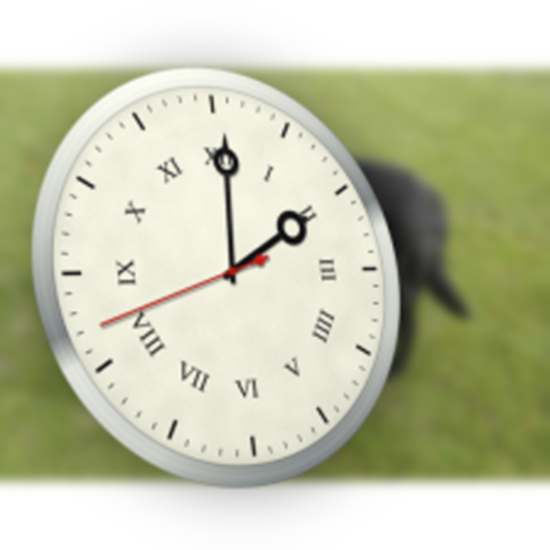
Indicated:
2 h 00 min 42 s
